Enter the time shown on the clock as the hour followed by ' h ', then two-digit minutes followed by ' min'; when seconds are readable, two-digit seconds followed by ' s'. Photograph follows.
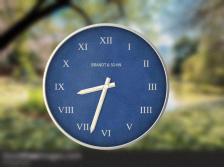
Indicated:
8 h 33 min
